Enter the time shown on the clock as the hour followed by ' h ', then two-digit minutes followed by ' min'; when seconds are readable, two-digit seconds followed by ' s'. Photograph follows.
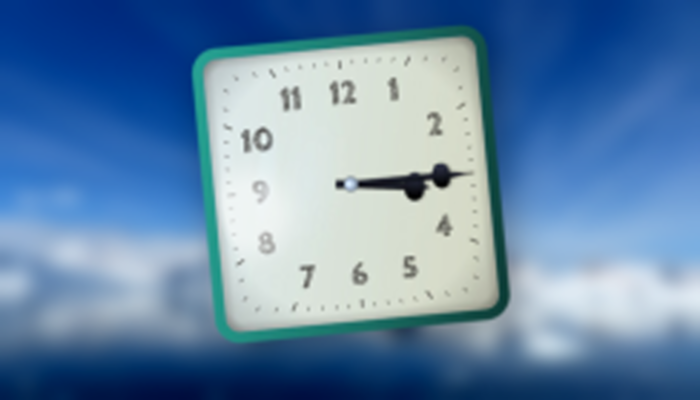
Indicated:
3 h 15 min
